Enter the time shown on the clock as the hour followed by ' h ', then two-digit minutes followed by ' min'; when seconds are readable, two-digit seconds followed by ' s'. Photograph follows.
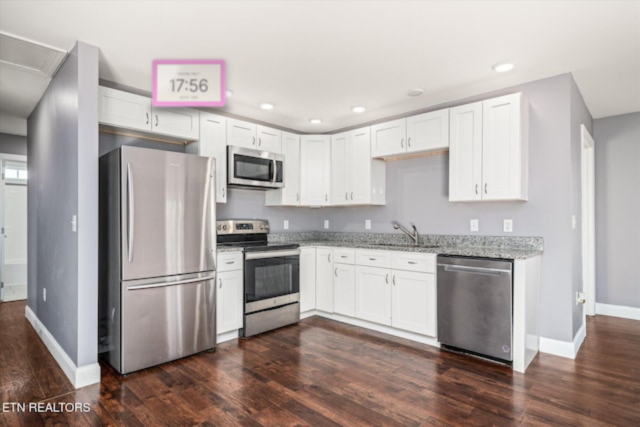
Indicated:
17 h 56 min
